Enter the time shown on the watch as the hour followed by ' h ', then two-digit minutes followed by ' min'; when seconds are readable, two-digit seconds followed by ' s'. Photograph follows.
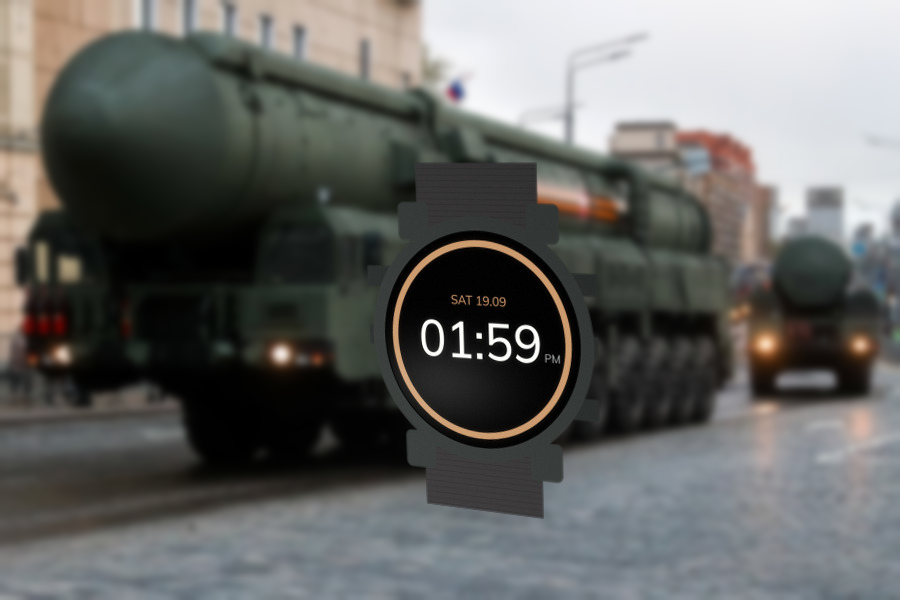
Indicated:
1 h 59 min
